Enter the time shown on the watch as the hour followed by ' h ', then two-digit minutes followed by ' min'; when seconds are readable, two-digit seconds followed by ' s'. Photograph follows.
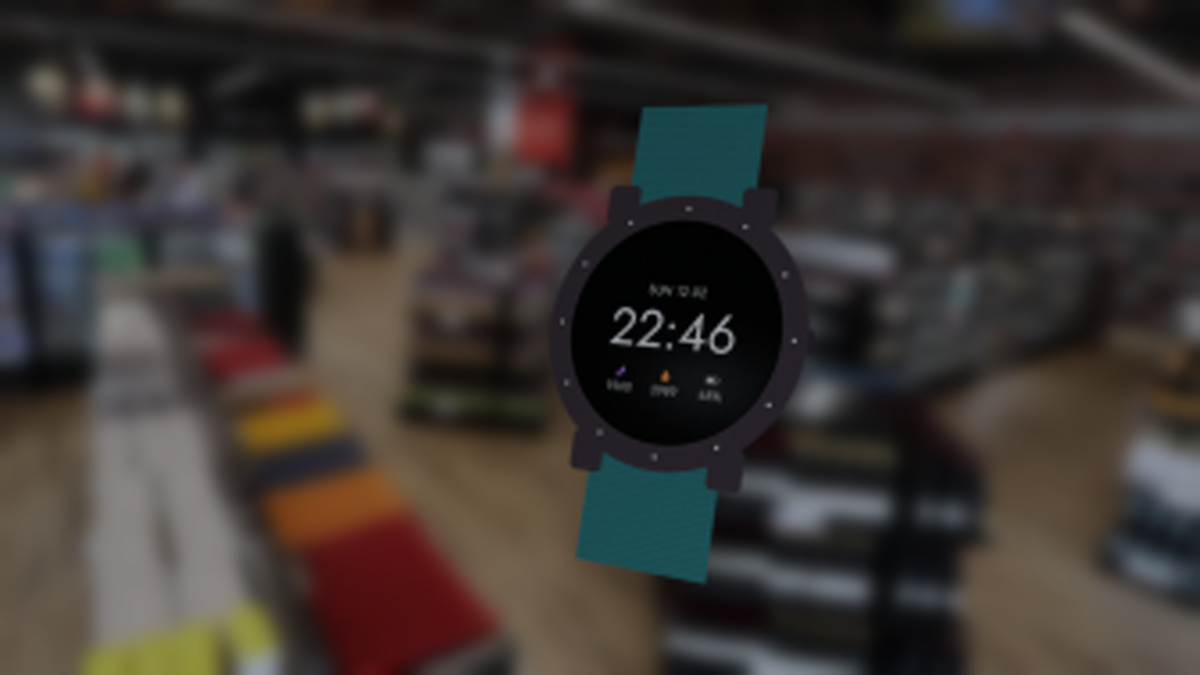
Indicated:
22 h 46 min
